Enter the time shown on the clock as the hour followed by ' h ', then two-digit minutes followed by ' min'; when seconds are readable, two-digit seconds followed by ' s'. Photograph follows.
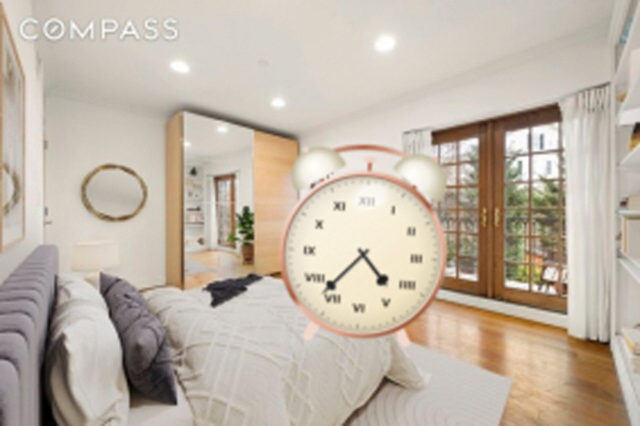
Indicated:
4 h 37 min
